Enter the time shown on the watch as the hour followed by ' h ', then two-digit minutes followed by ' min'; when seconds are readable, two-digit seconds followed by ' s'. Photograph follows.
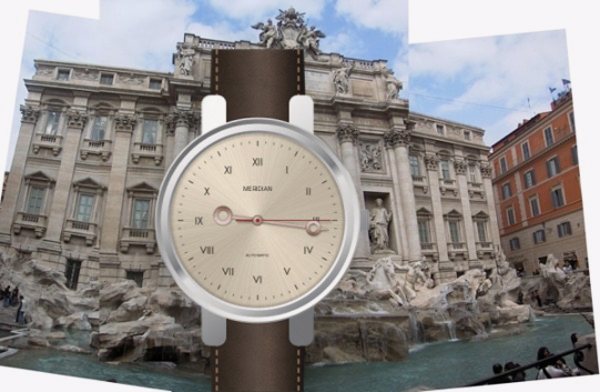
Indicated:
9 h 16 min 15 s
